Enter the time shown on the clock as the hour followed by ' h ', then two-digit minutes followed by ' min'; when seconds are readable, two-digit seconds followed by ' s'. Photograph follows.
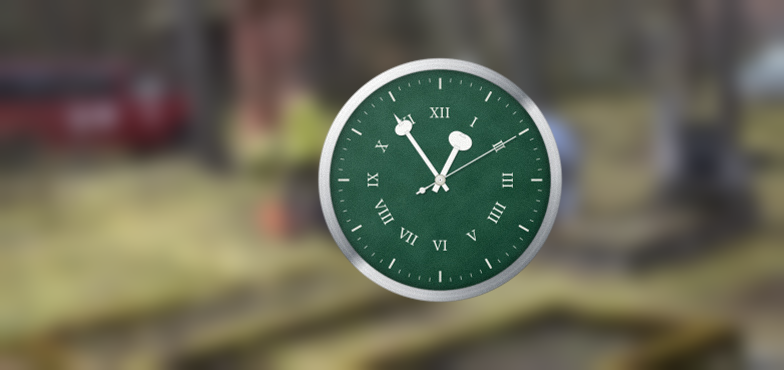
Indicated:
12 h 54 min 10 s
